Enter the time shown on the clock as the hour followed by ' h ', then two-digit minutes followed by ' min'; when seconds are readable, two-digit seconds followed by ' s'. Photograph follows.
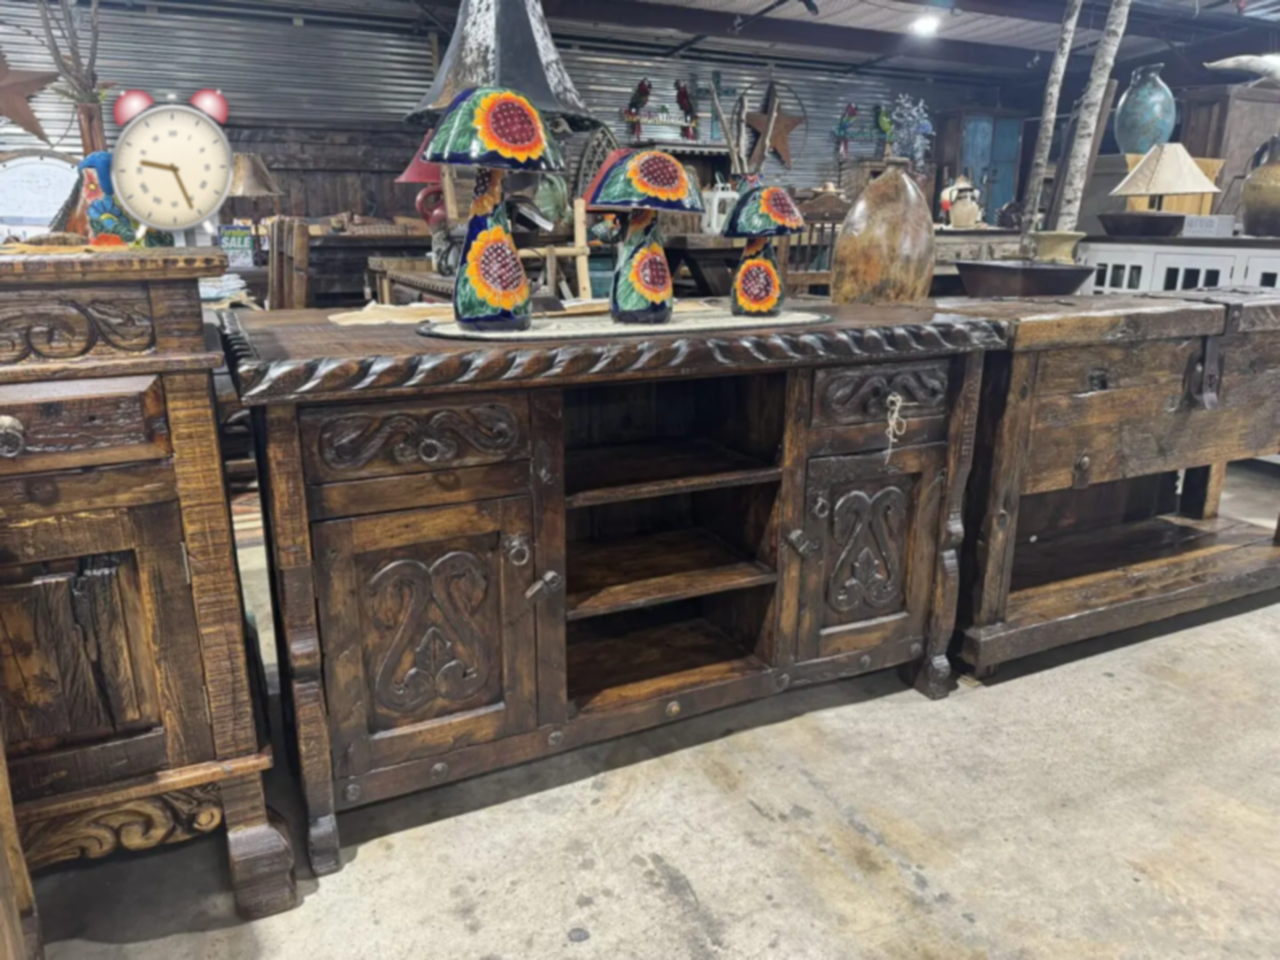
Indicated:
9 h 26 min
